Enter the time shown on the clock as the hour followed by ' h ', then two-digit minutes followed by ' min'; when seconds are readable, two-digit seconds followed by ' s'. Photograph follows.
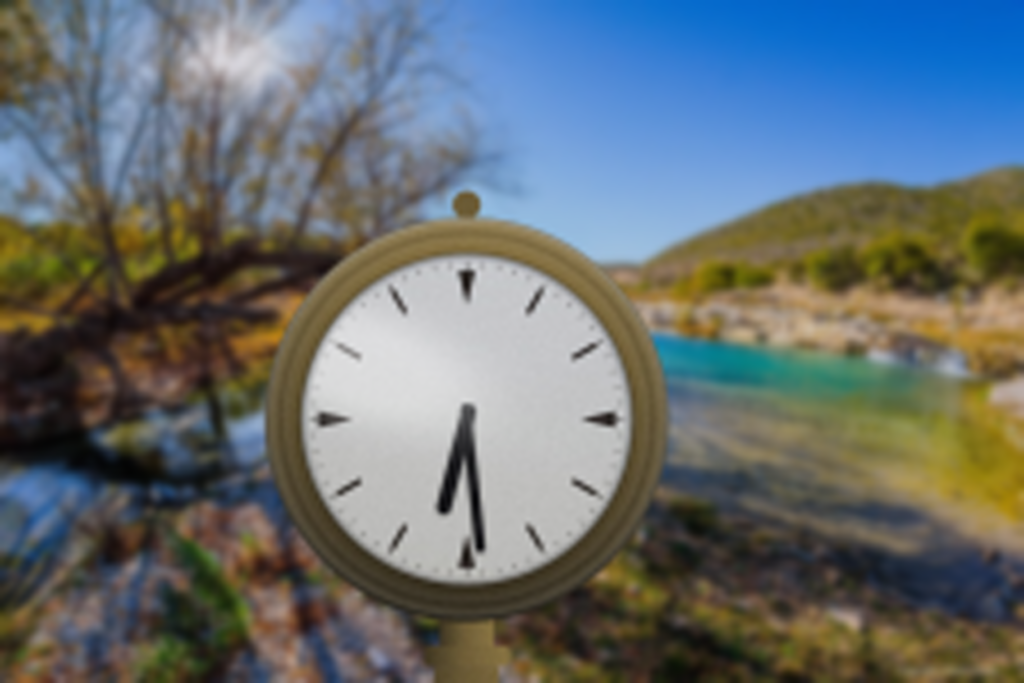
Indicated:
6 h 29 min
